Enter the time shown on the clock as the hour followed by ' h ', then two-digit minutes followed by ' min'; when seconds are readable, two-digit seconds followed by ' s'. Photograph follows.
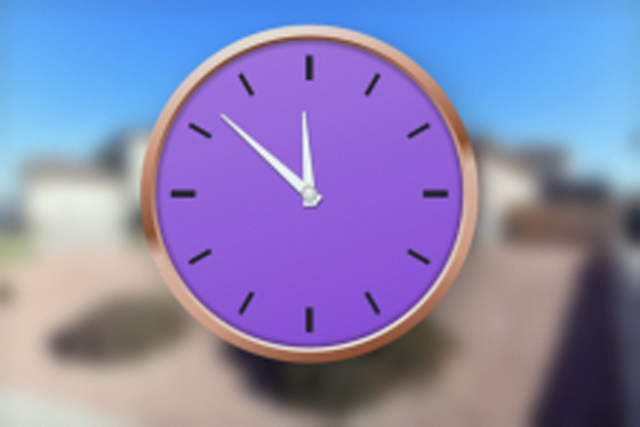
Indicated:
11 h 52 min
